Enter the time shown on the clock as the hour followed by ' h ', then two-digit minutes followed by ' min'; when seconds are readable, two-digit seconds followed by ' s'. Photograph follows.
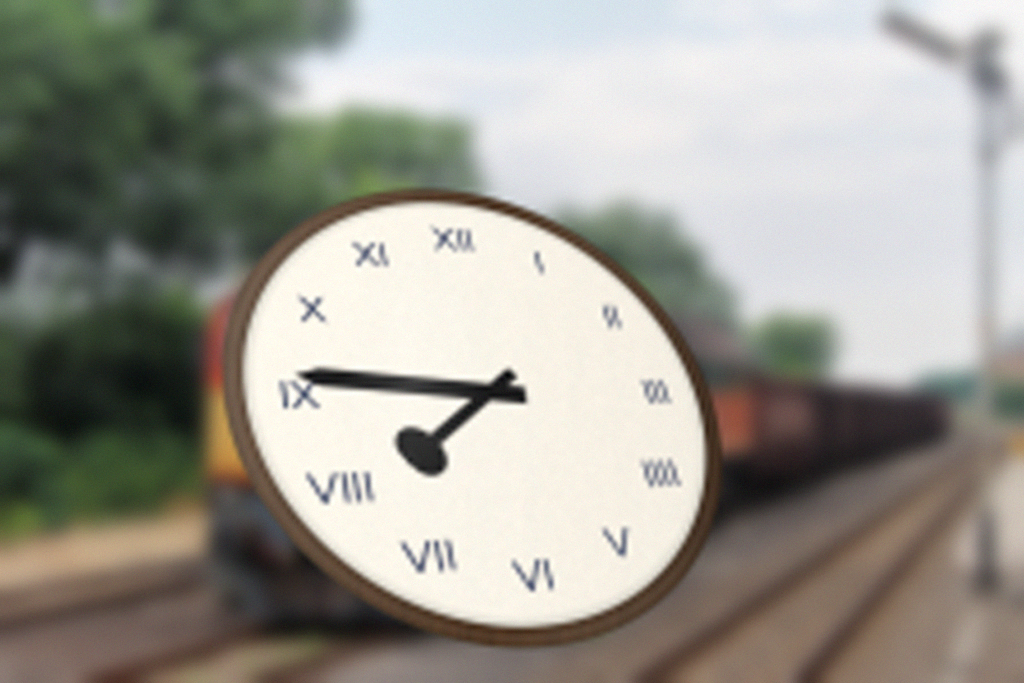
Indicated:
7 h 46 min
